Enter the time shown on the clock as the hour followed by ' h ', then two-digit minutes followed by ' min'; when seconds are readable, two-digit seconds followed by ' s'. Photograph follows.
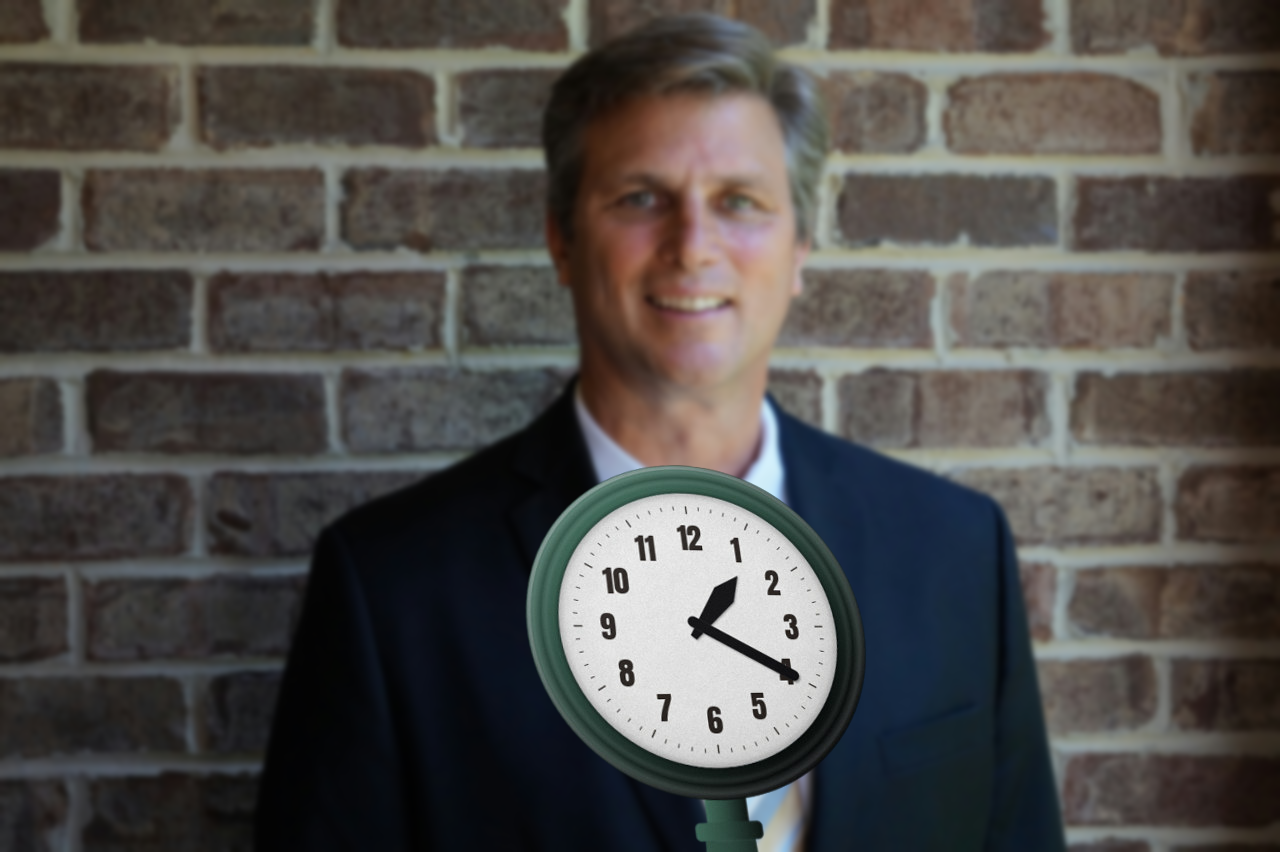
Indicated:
1 h 20 min
